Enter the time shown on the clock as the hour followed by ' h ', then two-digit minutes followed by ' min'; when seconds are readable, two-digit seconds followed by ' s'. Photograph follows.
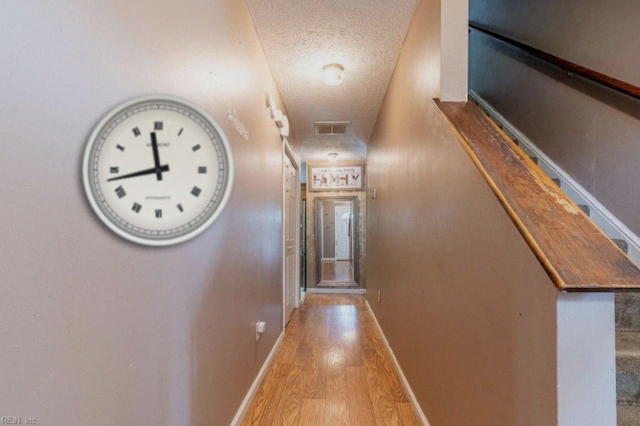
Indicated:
11 h 43 min
